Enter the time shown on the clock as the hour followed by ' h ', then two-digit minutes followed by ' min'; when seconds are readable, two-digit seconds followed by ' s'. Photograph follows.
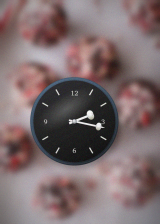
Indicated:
2 h 17 min
